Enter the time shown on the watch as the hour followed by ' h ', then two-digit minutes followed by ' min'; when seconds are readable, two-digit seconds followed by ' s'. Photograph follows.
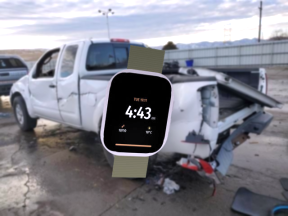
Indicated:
4 h 43 min
